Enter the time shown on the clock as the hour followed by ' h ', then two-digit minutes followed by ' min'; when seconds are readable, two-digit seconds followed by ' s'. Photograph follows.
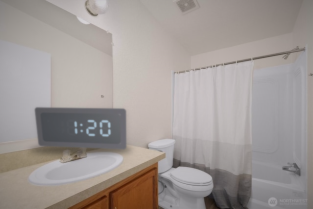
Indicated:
1 h 20 min
